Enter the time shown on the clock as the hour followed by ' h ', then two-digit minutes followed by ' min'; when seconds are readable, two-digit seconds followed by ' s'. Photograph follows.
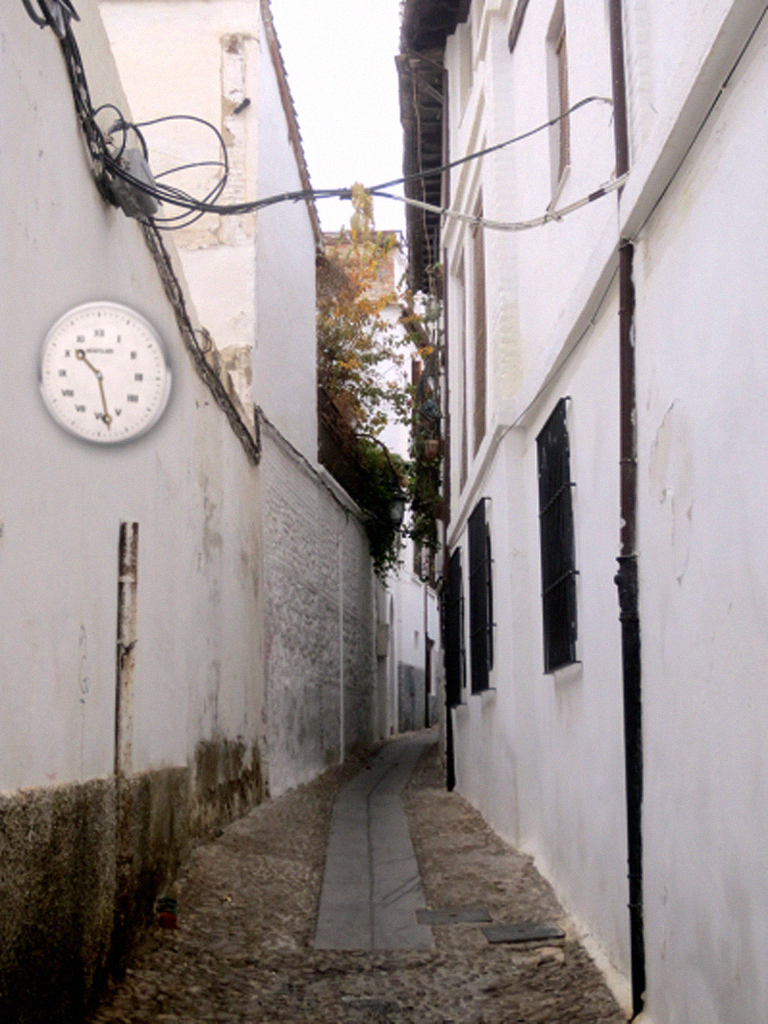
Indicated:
10 h 28 min
